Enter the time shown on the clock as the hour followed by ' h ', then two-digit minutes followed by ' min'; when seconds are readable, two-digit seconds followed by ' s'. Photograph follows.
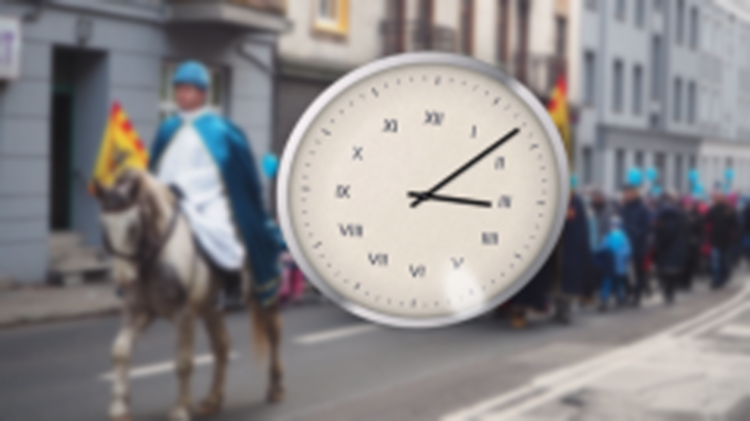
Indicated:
3 h 08 min
